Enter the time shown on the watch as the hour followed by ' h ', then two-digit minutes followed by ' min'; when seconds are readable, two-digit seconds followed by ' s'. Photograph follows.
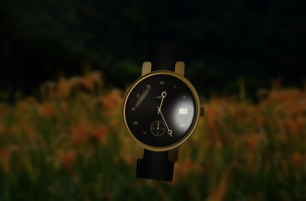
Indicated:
12 h 25 min
